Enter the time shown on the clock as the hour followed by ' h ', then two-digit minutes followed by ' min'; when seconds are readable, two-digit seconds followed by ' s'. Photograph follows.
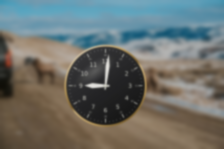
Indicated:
9 h 01 min
